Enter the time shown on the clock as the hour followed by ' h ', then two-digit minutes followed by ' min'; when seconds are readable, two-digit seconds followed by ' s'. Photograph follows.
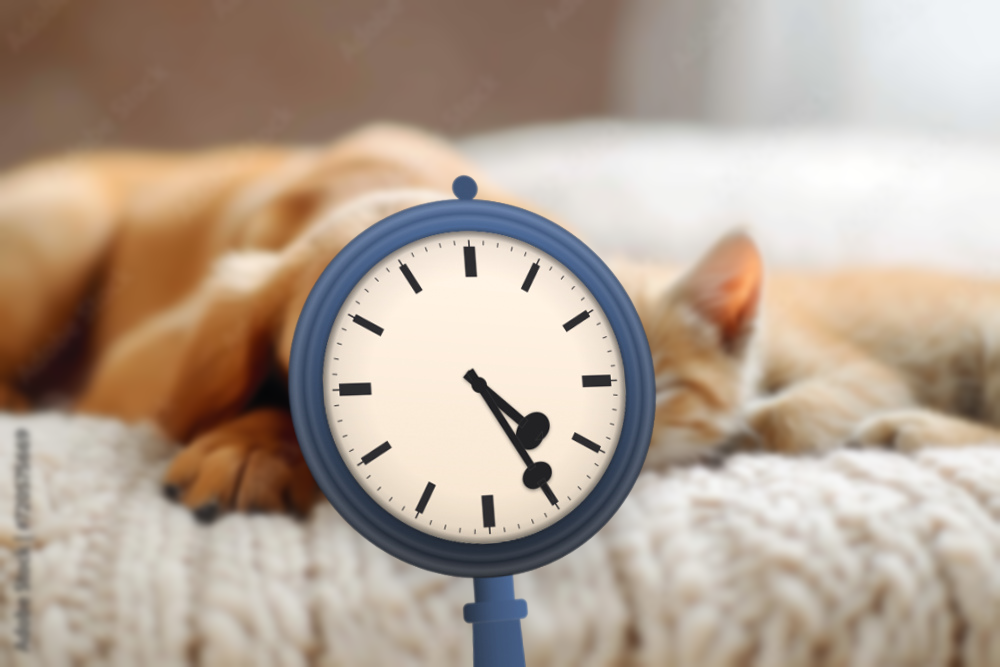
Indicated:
4 h 25 min
